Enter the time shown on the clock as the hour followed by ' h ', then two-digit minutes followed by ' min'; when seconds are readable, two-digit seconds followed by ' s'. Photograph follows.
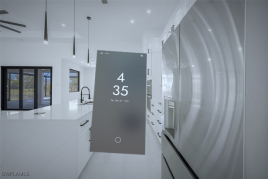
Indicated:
4 h 35 min
